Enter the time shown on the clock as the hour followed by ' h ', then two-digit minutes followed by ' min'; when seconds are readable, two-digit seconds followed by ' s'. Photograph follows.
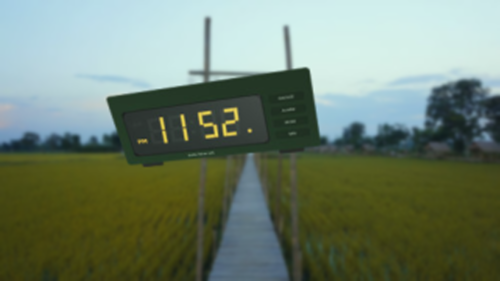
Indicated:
11 h 52 min
